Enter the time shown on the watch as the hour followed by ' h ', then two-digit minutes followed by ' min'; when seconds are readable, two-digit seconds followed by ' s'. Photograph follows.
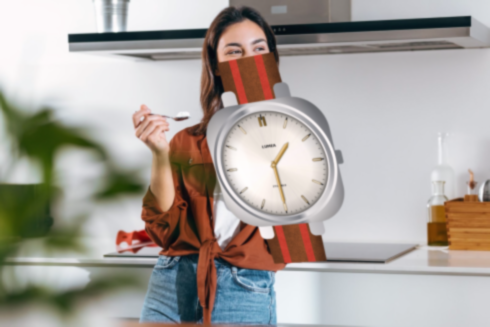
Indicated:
1 h 30 min
